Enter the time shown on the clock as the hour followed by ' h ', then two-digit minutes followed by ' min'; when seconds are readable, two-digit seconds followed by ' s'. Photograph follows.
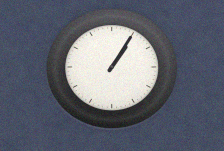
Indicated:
1 h 05 min
